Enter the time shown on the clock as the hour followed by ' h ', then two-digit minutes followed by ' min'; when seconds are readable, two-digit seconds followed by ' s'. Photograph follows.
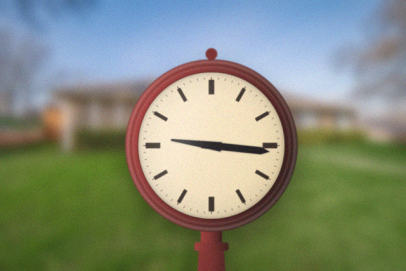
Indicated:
9 h 16 min
